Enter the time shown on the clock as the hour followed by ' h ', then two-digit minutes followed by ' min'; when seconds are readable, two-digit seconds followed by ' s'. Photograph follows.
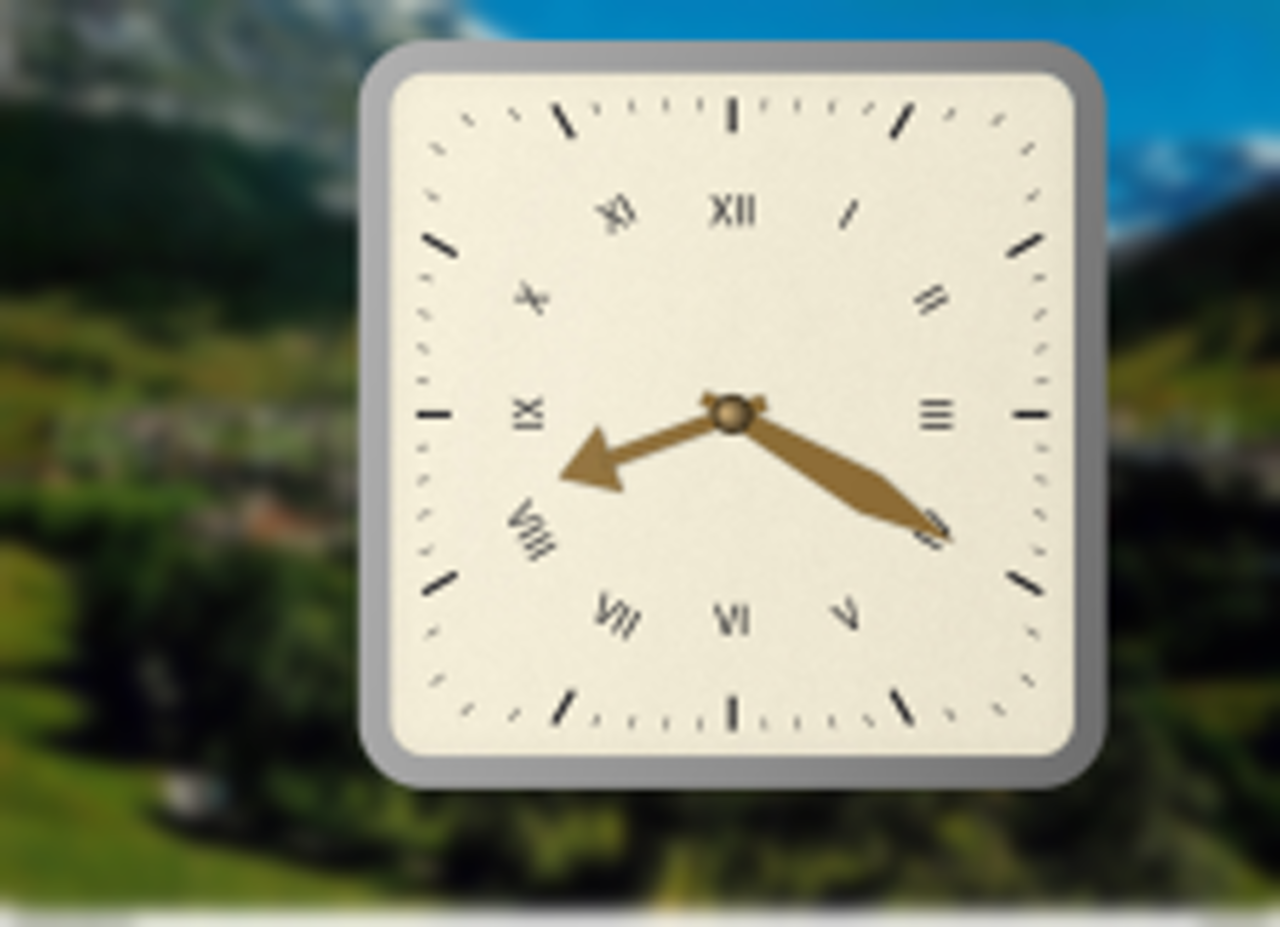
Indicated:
8 h 20 min
